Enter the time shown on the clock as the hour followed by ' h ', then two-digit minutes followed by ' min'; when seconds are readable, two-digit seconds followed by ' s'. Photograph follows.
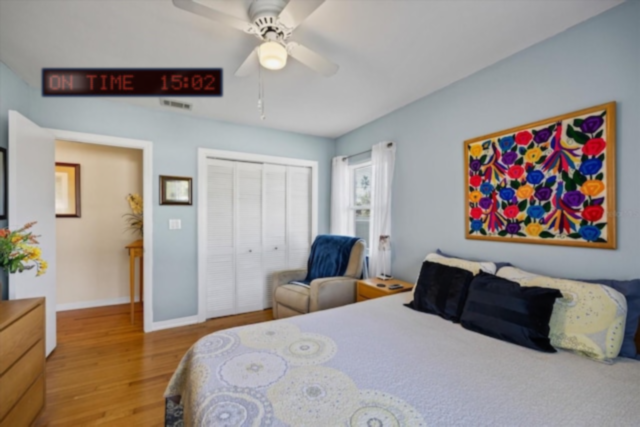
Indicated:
15 h 02 min
